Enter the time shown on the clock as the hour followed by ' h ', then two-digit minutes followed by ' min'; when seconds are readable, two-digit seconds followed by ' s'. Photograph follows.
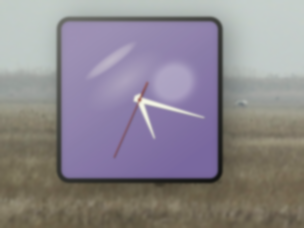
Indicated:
5 h 17 min 34 s
